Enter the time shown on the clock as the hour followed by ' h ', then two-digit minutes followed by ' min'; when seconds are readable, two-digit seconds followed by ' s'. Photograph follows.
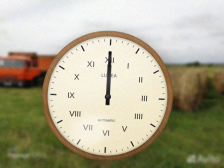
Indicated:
12 h 00 min
